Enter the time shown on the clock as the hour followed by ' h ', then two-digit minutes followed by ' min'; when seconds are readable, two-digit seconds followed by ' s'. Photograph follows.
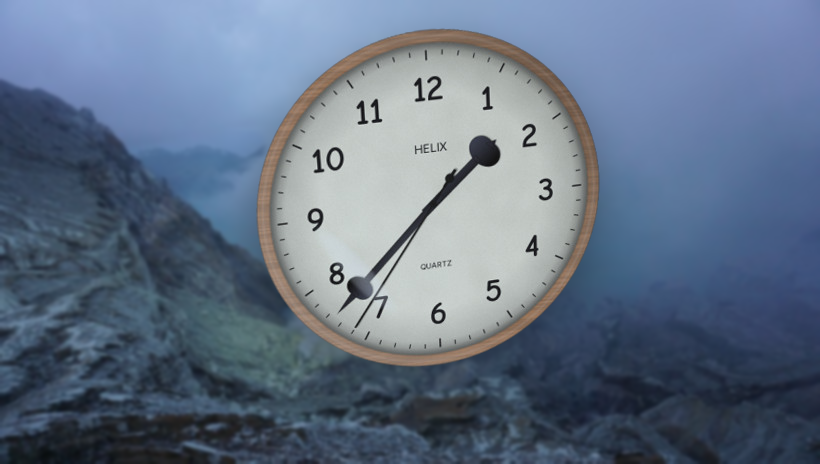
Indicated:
1 h 37 min 36 s
